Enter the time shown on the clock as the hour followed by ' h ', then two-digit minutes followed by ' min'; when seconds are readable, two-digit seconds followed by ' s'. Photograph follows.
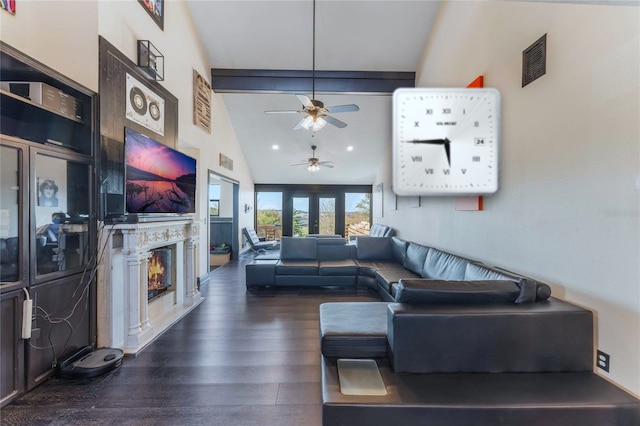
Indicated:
5 h 45 min
